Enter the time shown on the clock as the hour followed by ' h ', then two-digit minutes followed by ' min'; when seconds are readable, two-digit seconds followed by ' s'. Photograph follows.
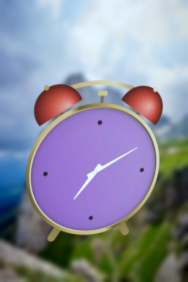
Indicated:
7 h 10 min
